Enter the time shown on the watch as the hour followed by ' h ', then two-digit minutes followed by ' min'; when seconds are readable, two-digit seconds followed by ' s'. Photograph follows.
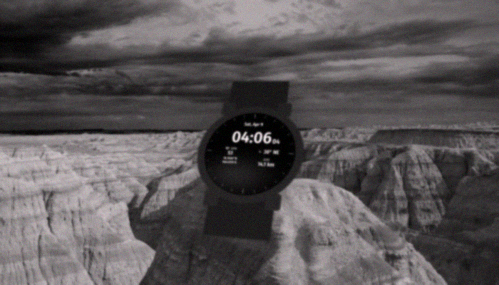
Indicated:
4 h 06 min
